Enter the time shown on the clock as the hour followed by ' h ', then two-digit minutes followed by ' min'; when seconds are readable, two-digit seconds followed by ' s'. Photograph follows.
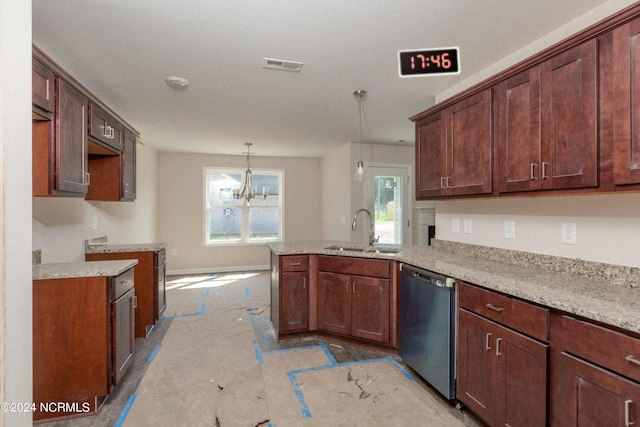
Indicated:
17 h 46 min
